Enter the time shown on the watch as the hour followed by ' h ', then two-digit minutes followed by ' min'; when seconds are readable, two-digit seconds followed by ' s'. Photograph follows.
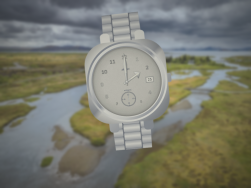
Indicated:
2 h 00 min
